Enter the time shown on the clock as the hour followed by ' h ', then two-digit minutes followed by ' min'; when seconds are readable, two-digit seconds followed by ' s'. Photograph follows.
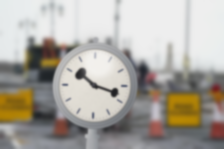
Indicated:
10 h 18 min
